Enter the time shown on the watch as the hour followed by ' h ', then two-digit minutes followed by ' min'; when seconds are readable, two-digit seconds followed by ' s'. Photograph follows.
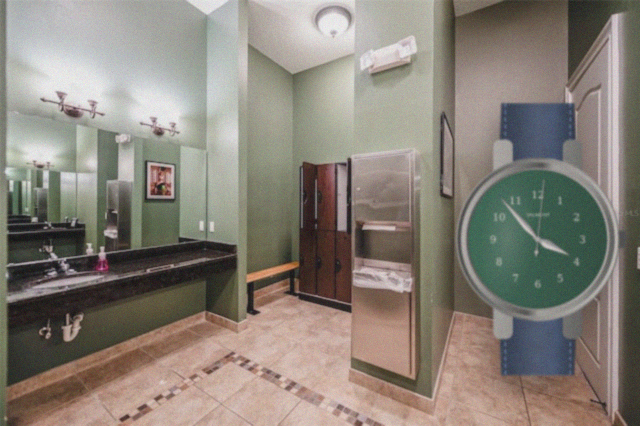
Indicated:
3 h 53 min 01 s
